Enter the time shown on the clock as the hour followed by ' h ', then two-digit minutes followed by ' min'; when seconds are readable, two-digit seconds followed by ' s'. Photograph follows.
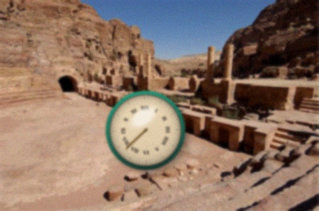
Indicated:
7 h 38 min
